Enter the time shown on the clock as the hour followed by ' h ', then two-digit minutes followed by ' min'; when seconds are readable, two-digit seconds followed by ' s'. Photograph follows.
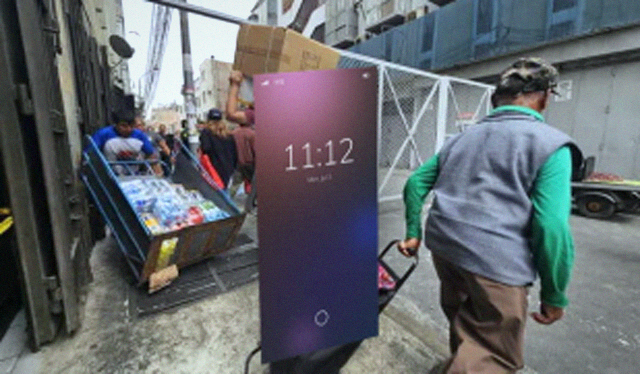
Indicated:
11 h 12 min
